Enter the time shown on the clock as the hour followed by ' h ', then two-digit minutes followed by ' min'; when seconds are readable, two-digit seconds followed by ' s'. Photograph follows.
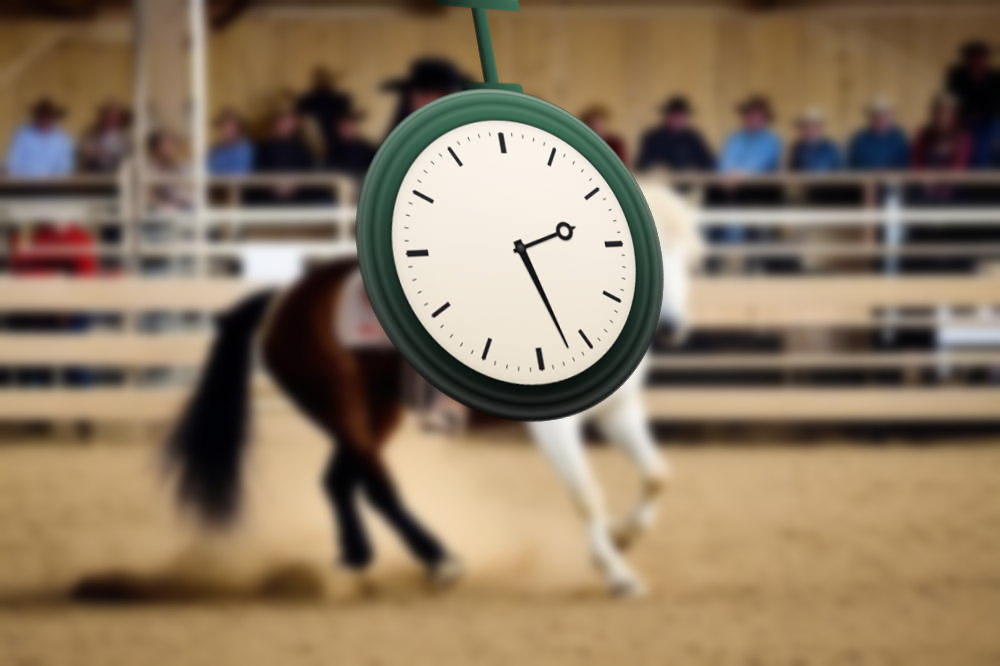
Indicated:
2 h 27 min
